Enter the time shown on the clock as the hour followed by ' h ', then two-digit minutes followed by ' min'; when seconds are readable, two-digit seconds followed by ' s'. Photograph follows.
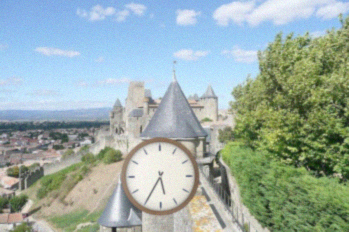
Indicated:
5 h 35 min
